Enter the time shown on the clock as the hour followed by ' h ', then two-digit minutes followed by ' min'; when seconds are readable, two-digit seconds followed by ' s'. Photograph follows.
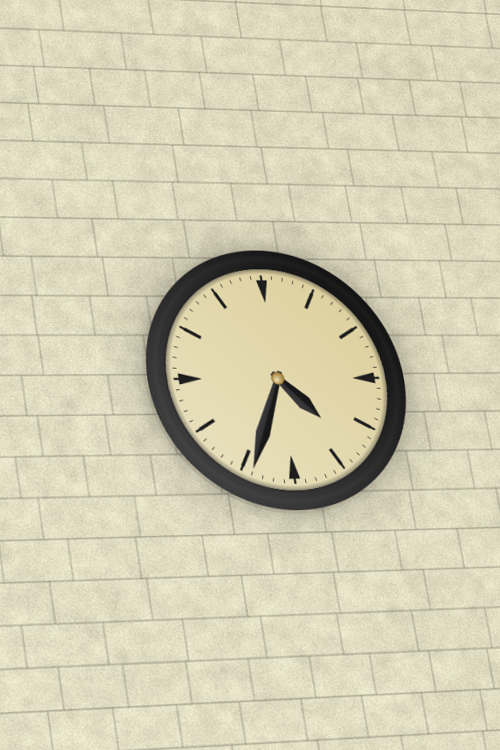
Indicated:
4 h 34 min
